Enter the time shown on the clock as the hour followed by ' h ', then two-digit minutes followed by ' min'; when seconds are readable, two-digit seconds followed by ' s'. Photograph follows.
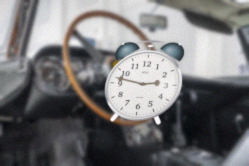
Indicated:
2 h 47 min
